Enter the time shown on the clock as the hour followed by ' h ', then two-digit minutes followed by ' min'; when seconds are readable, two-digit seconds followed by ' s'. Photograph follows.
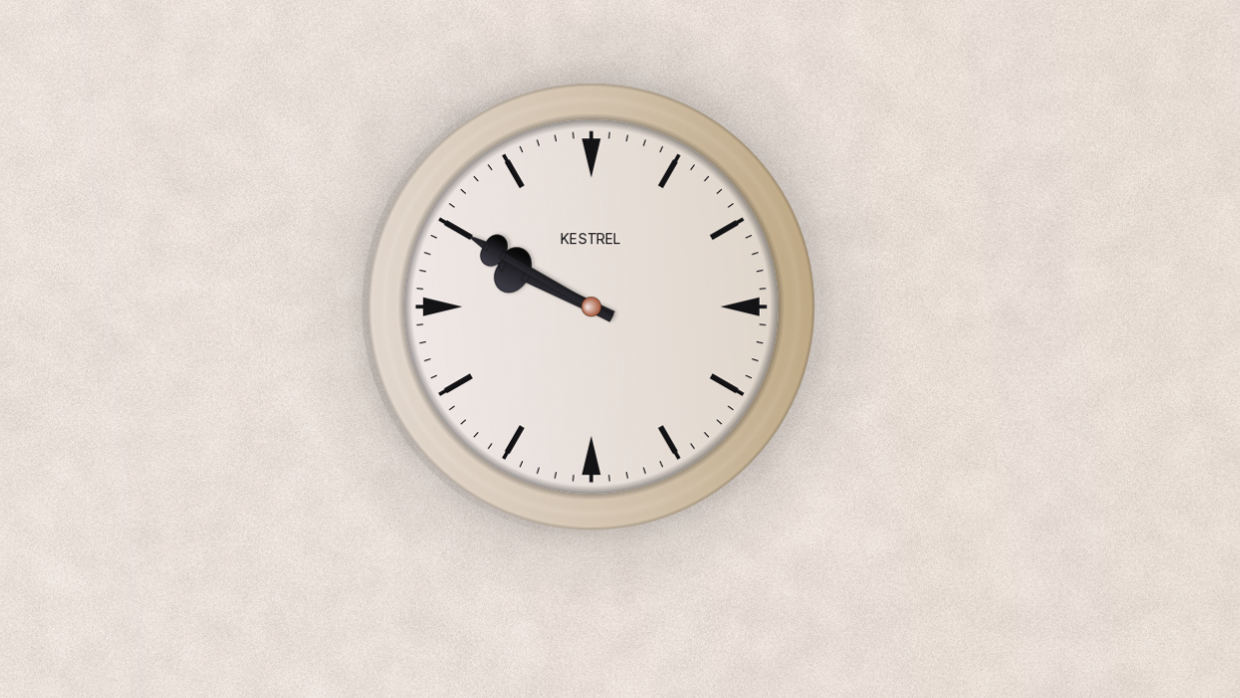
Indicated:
9 h 50 min
